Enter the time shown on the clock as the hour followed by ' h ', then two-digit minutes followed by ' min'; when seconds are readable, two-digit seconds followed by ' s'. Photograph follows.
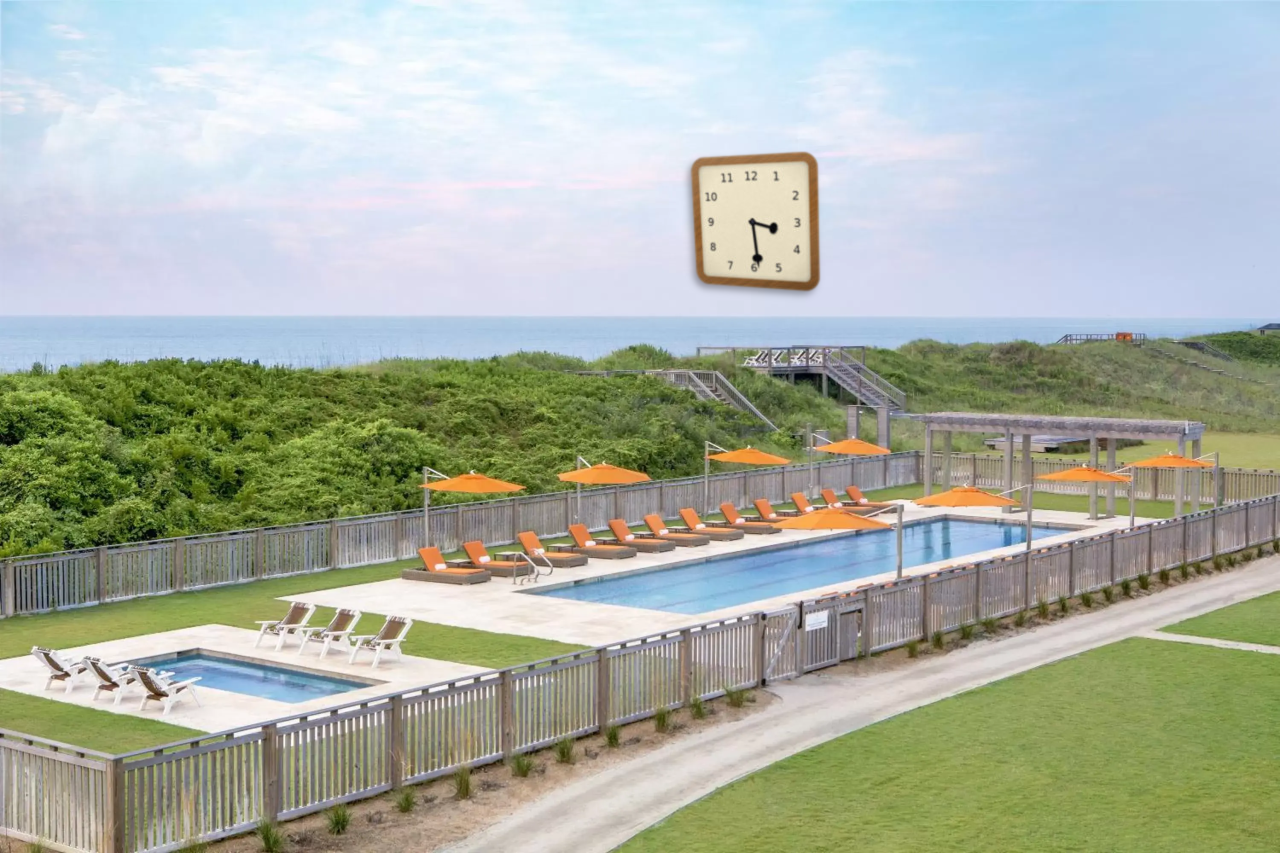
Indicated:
3 h 29 min
